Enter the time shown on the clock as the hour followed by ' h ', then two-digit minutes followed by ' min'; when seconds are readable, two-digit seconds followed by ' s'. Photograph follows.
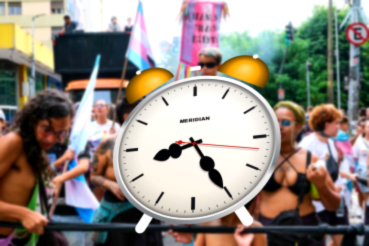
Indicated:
8 h 25 min 17 s
